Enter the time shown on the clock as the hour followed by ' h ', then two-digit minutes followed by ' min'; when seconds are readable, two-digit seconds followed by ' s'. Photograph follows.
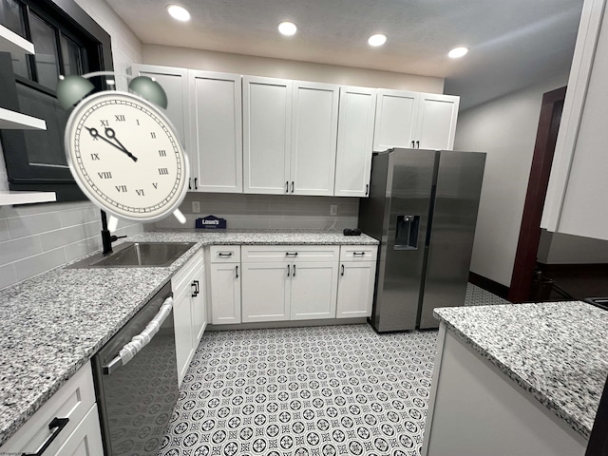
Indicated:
10 h 51 min
